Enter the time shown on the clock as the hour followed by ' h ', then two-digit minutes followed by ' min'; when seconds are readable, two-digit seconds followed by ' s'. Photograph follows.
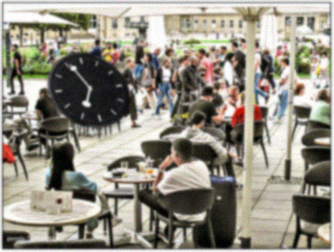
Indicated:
6 h 56 min
